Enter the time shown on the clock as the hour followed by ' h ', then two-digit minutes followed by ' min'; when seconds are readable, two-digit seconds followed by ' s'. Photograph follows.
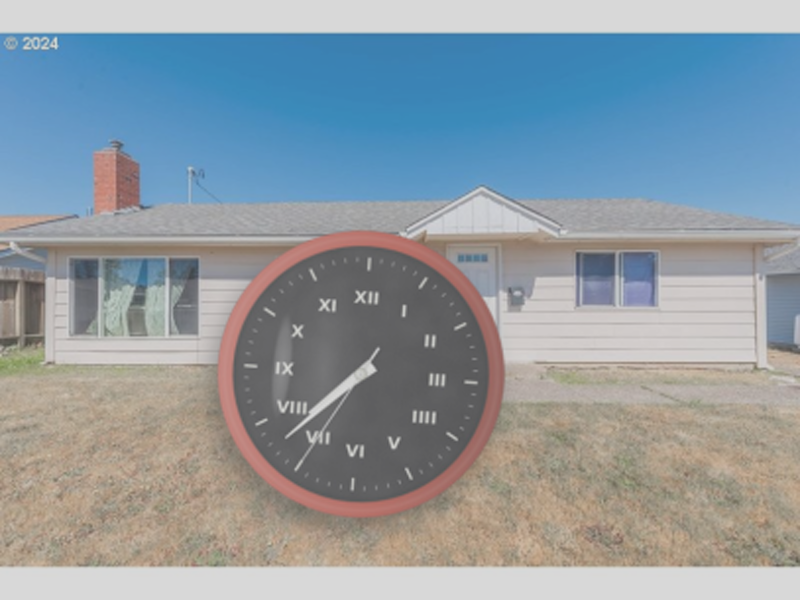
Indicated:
7 h 37 min 35 s
